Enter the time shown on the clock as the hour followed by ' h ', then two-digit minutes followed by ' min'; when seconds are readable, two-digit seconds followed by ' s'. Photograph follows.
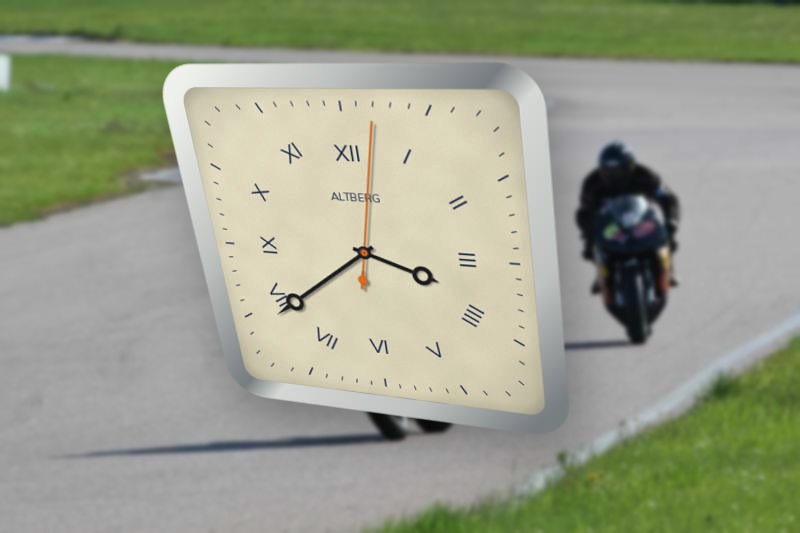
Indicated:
3 h 39 min 02 s
